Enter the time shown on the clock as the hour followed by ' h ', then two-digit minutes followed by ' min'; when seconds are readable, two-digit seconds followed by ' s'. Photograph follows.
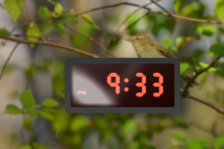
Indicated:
9 h 33 min
